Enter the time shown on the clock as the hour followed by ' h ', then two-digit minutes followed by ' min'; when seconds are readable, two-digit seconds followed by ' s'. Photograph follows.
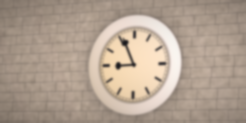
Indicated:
8 h 56 min
